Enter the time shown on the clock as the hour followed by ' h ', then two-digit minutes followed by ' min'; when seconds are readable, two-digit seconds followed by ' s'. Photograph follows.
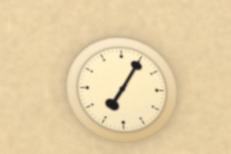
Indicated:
7 h 05 min
